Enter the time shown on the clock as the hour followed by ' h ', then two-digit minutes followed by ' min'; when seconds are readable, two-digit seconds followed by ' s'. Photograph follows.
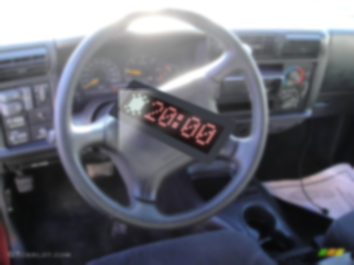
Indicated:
20 h 00 min
